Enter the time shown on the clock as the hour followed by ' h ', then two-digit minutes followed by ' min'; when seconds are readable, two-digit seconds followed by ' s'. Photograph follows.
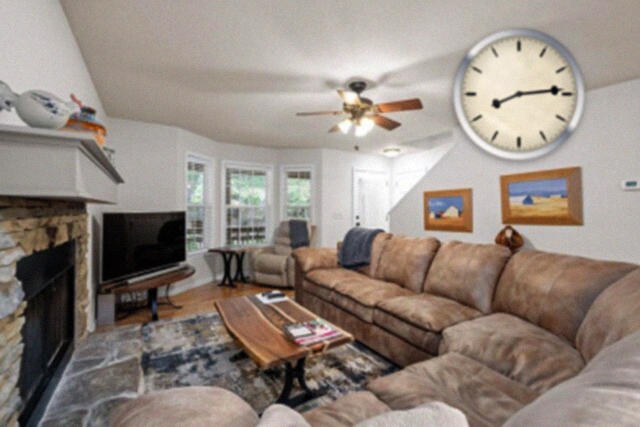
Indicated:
8 h 14 min
